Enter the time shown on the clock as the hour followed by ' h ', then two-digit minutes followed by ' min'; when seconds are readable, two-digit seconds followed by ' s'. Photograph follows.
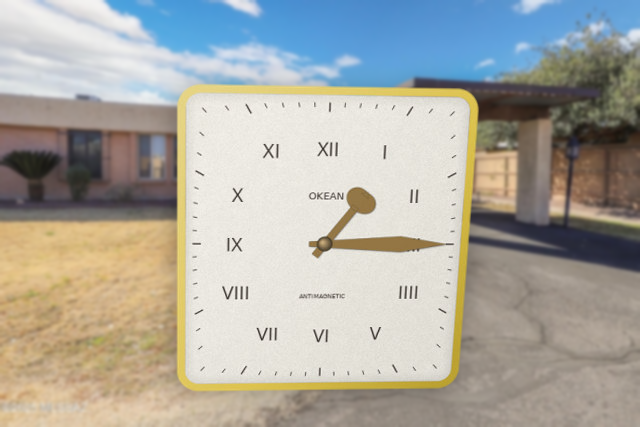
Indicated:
1 h 15 min
